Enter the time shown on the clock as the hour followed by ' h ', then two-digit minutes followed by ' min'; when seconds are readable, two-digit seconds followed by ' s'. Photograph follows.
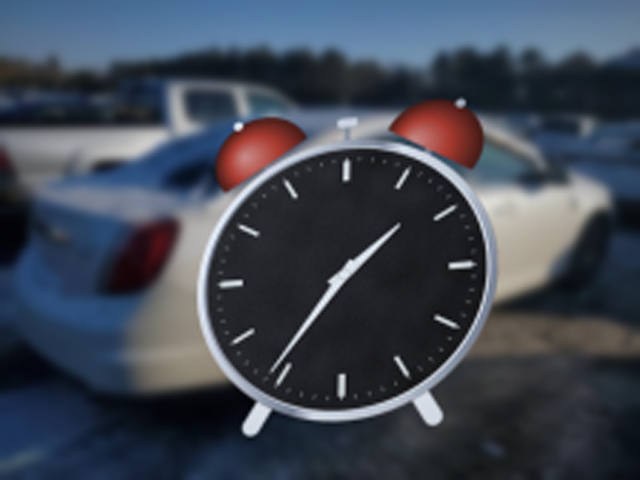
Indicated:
1 h 36 min
